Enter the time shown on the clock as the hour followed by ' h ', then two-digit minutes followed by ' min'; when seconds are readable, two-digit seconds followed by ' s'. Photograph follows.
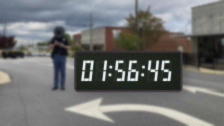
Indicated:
1 h 56 min 45 s
